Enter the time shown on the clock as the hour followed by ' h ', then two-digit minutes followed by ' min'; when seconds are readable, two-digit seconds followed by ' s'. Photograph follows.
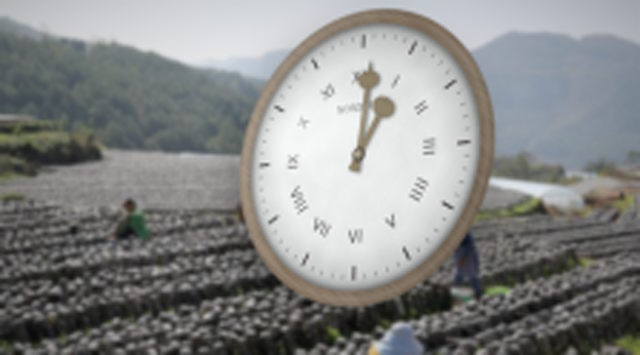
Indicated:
1 h 01 min
